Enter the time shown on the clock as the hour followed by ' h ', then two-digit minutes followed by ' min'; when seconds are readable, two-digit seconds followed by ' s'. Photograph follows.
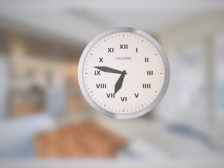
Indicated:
6 h 47 min
